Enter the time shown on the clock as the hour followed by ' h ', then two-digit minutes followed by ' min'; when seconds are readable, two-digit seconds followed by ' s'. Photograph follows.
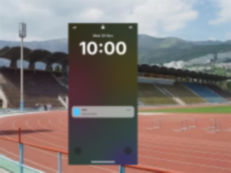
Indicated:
10 h 00 min
